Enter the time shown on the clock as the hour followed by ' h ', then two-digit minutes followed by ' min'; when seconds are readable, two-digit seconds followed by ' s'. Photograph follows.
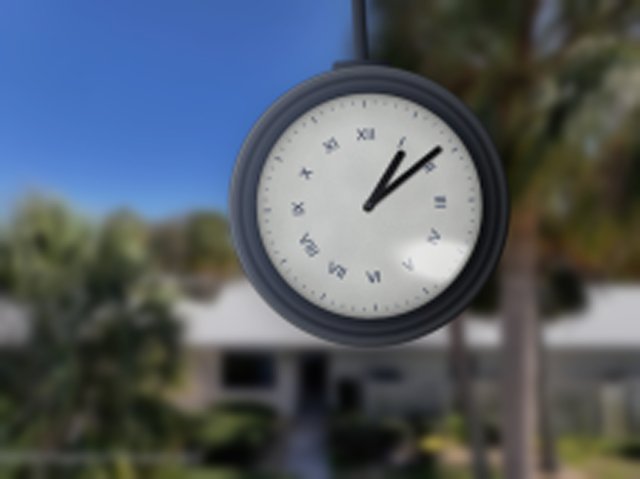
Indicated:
1 h 09 min
